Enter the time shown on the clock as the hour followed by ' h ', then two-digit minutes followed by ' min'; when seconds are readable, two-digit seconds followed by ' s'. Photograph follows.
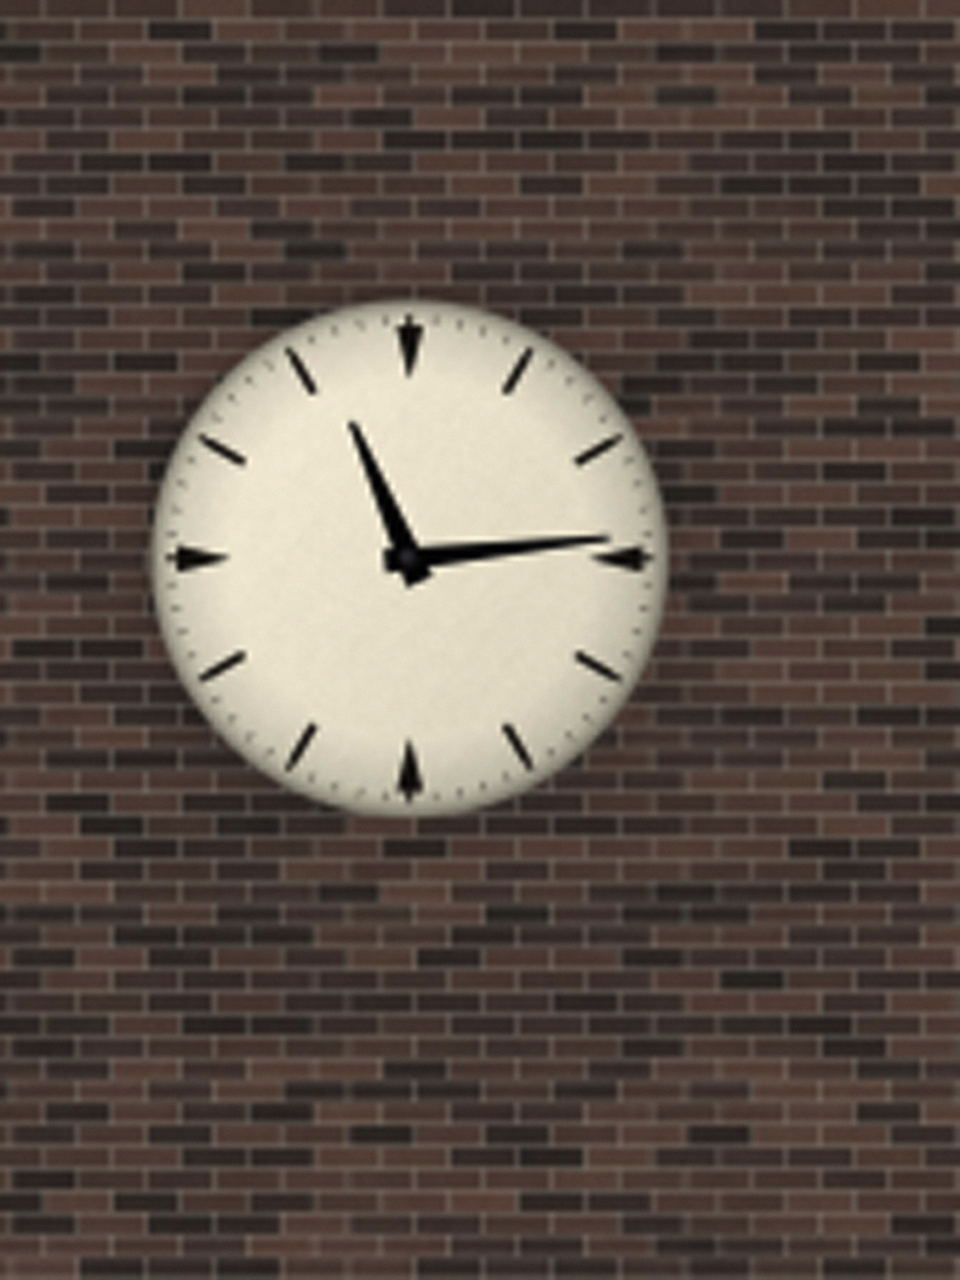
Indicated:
11 h 14 min
